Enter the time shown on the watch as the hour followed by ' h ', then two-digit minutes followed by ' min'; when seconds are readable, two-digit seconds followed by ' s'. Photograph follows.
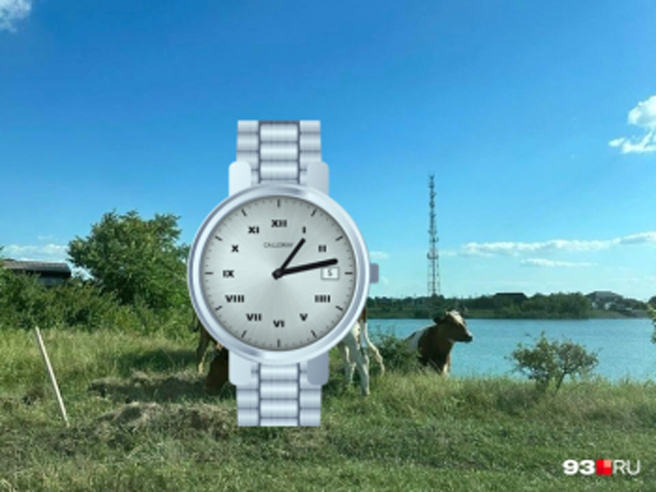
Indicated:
1 h 13 min
